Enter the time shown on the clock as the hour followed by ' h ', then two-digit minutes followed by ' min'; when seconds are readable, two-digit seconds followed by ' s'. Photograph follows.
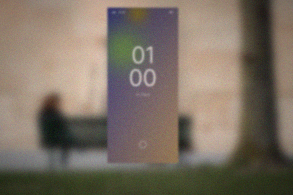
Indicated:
1 h 00 min
